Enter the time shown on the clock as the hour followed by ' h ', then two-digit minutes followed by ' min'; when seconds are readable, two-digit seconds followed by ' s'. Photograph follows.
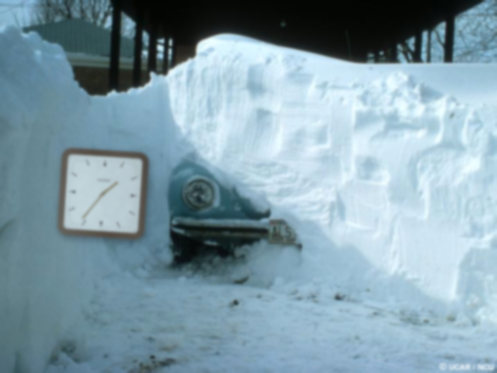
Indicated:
1 h 36 min
